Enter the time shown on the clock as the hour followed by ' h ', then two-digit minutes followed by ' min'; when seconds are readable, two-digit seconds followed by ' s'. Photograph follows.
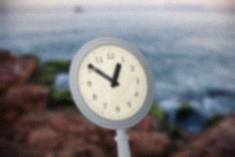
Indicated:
12 h 51 min
